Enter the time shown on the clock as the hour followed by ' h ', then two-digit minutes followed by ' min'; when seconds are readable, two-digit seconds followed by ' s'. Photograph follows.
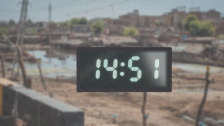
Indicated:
14 h 51 min
